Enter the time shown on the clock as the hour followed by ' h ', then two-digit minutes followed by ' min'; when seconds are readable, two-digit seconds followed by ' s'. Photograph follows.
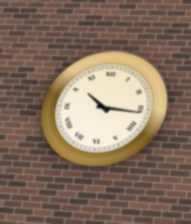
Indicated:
10 h 16 min
